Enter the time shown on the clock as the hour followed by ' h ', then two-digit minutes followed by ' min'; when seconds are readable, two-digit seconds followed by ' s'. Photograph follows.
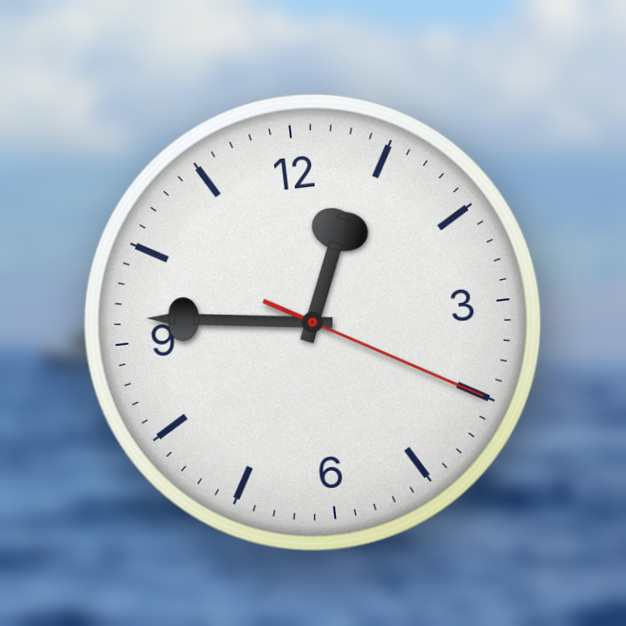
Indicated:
12 h 46 min 20 s
